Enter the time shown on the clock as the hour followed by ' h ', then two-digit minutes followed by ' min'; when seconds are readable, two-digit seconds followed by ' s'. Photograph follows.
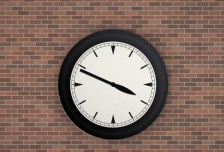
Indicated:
3 h 49 min
